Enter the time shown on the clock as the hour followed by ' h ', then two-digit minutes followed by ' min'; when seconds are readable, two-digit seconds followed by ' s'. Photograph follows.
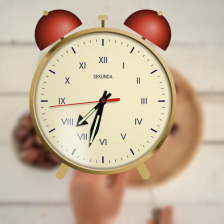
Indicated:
7 h 32 min 44 s
